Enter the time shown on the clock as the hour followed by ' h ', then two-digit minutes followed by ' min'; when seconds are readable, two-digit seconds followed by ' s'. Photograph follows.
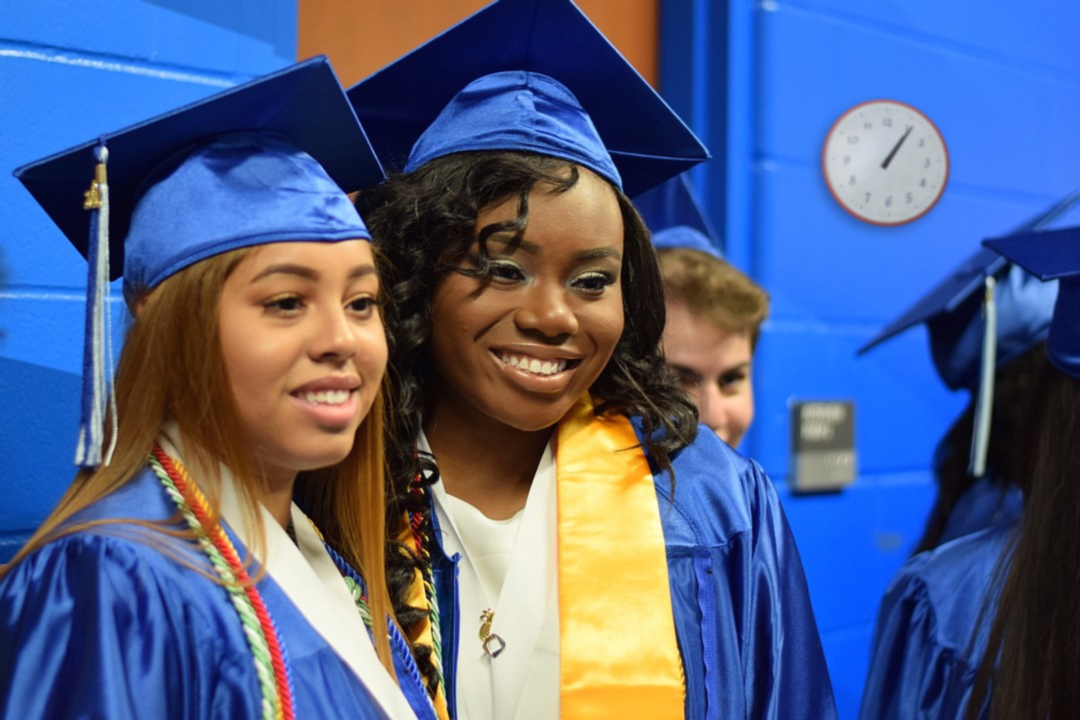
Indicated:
1 h 06 min
